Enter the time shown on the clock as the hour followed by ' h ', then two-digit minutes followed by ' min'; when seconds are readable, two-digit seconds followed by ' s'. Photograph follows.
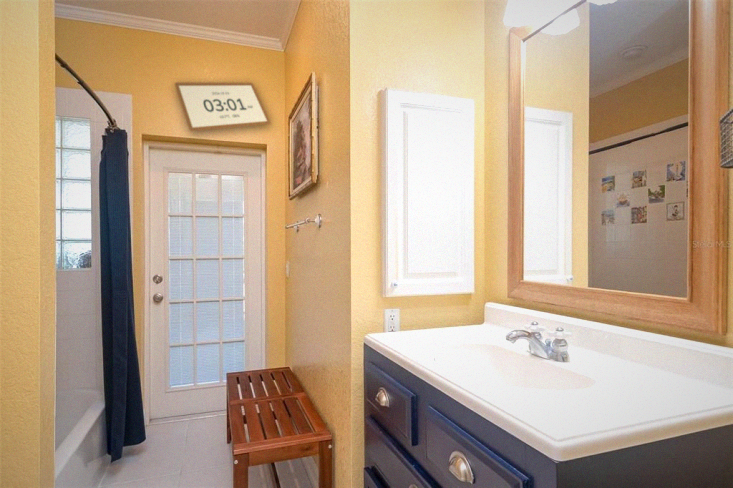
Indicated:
3 h 01 min
